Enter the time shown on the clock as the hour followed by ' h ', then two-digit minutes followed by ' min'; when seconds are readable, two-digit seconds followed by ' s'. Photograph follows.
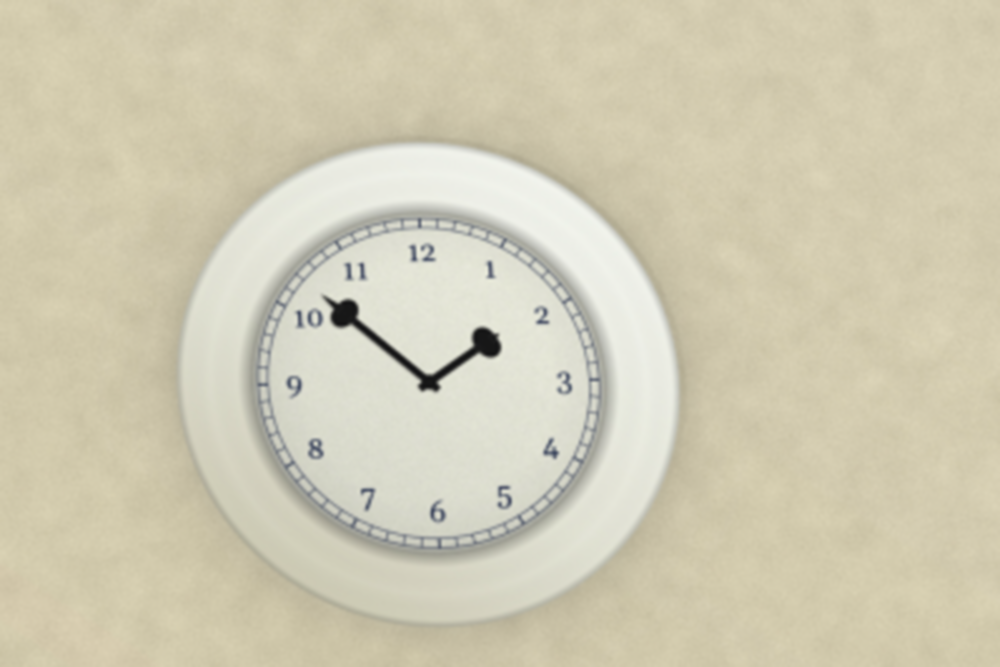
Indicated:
1 h 52 min
